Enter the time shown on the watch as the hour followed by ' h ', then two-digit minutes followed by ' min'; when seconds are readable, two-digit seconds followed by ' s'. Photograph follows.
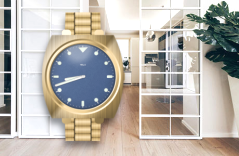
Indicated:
8 h 42 min
